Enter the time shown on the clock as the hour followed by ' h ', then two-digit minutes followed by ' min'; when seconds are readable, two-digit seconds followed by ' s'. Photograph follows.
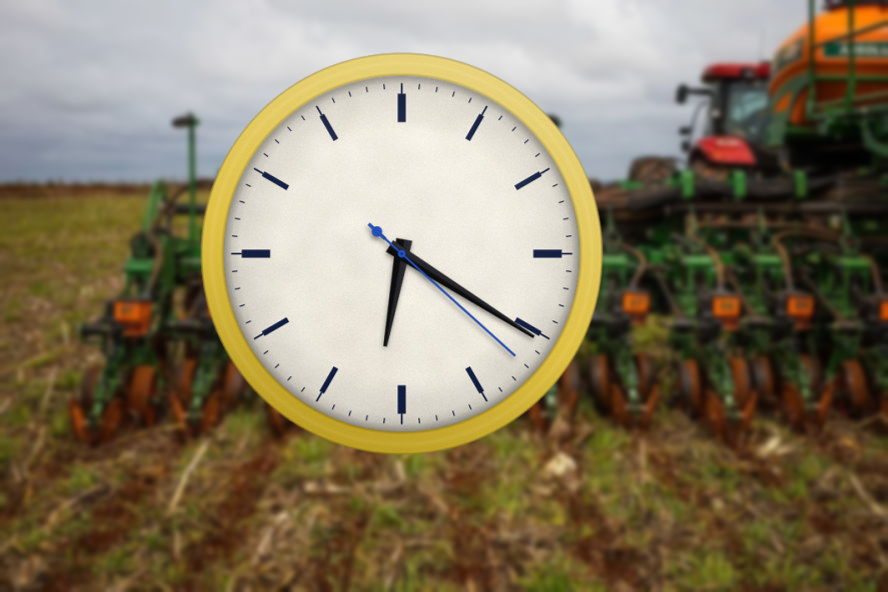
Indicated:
6 h 20 min 22 s
